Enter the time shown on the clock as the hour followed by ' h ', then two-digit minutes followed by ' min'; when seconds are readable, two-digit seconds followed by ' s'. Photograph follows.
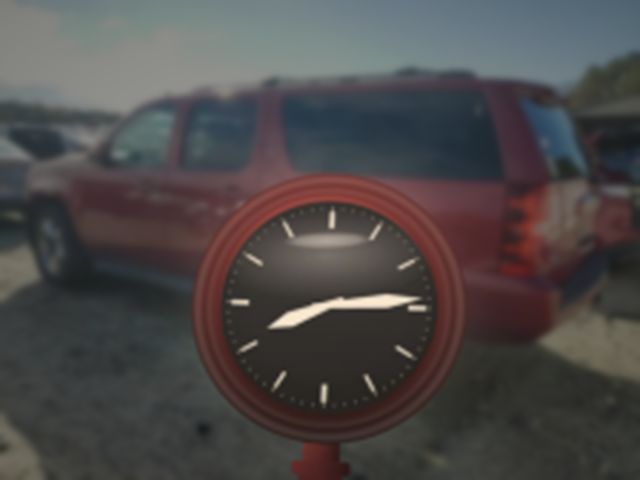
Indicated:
8 h 14 min
